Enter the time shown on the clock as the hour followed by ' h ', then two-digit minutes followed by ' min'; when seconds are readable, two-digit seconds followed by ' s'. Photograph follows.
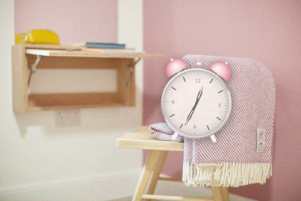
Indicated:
12 h 34 min
